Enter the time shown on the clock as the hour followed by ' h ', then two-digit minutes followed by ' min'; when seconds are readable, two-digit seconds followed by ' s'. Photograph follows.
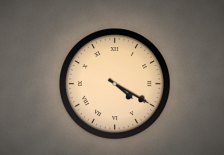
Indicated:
4 h 20 min
